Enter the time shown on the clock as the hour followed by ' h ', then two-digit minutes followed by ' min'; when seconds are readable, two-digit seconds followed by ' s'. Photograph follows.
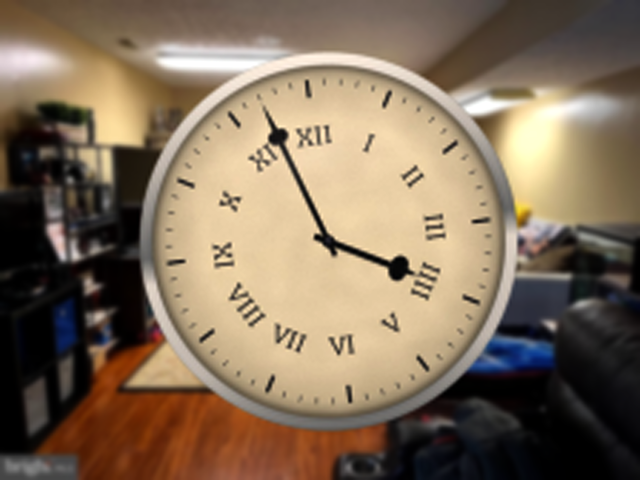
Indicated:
3 h 57 min
